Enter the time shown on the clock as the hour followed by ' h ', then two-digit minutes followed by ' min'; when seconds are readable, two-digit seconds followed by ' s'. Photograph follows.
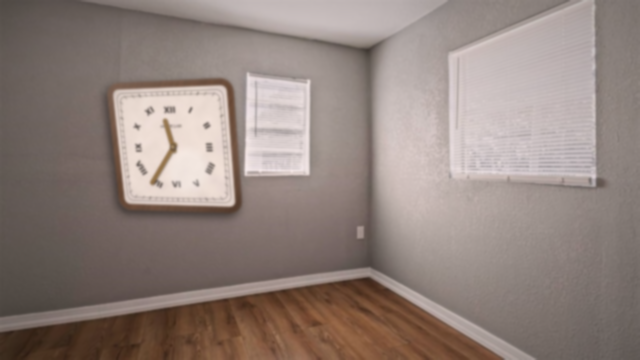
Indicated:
11 h 36 min
